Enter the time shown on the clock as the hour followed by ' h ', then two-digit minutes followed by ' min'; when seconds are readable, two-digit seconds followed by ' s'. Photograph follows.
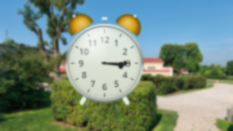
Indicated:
3 h 15 min
